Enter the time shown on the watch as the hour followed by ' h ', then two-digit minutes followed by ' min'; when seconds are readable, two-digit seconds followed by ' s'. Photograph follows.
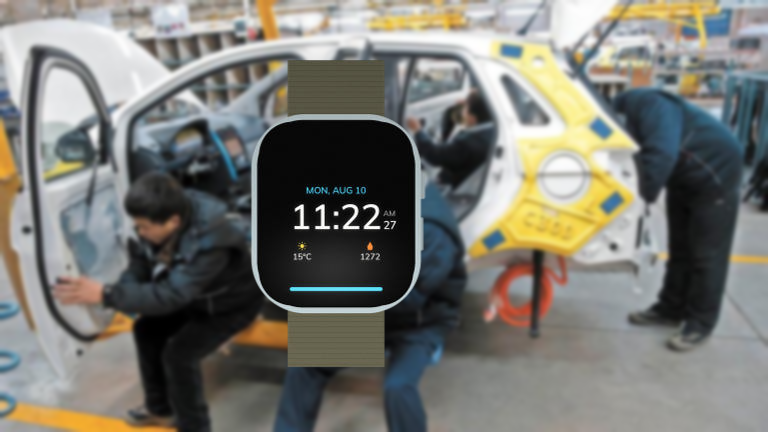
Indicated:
11 h 22 min 27 s
